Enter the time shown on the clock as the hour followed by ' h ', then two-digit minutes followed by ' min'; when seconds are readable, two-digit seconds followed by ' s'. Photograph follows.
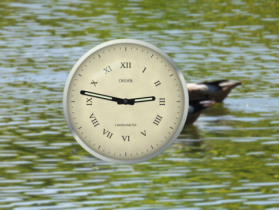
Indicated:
2 h 47 min
